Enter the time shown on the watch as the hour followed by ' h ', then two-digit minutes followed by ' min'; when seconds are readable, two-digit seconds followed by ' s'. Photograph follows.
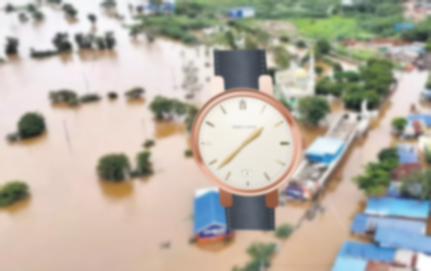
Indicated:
1 h 38 min
